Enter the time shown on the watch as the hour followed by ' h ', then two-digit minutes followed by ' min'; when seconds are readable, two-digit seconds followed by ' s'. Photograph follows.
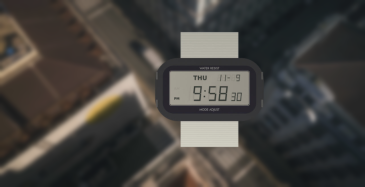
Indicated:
9 h 58 min 30 s
